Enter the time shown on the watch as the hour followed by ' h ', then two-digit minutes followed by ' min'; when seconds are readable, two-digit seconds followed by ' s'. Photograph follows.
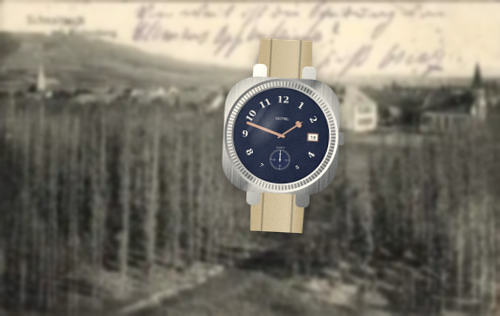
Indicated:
1 h 48 min
